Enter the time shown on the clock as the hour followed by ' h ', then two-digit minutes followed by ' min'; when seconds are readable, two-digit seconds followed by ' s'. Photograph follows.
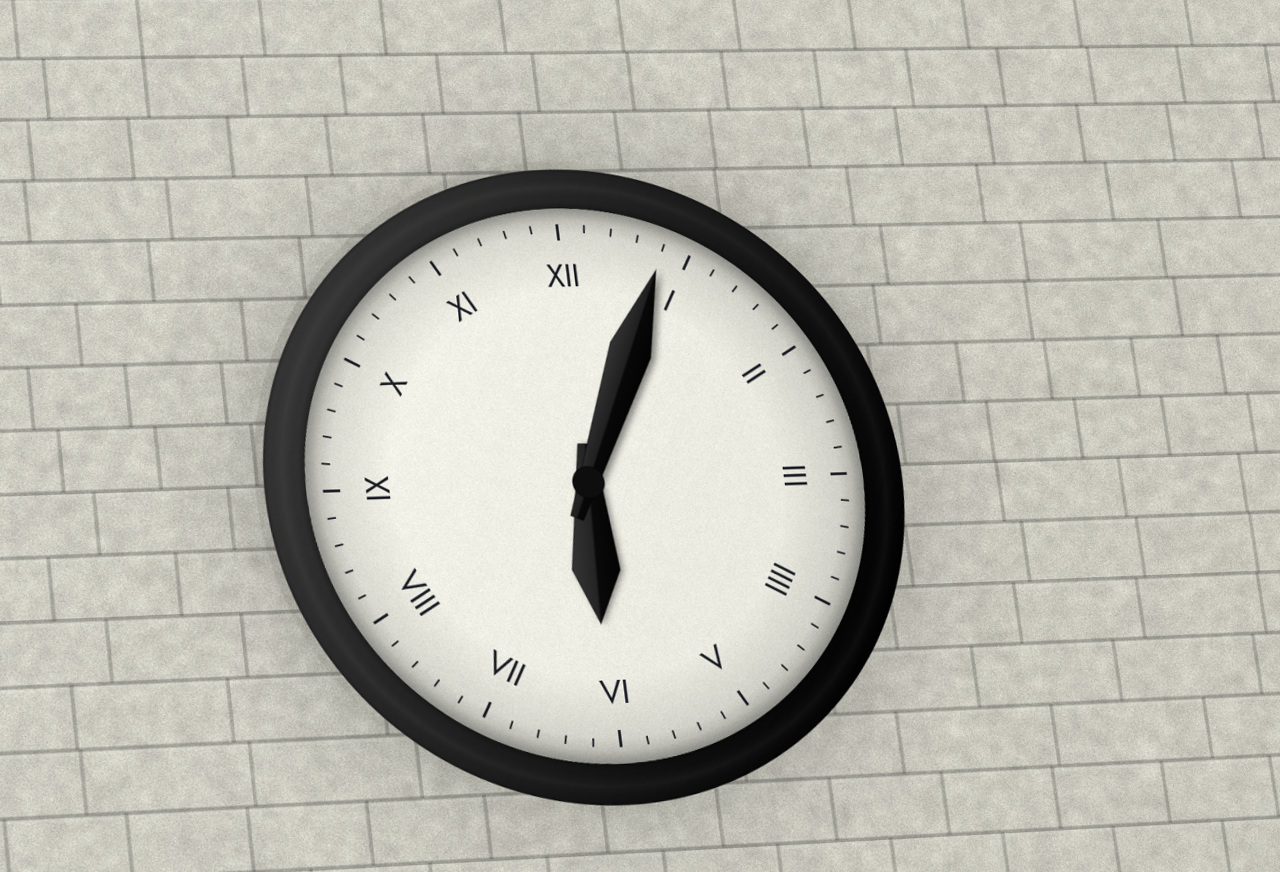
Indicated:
6 h 04 min
